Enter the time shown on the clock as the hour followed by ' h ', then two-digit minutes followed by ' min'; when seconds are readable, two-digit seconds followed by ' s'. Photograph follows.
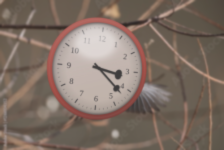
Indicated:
3 h 22 min
